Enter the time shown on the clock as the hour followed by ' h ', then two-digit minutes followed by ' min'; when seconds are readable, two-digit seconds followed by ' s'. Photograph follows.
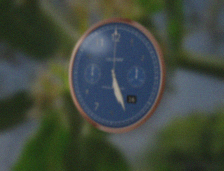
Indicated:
5 h 26 min
